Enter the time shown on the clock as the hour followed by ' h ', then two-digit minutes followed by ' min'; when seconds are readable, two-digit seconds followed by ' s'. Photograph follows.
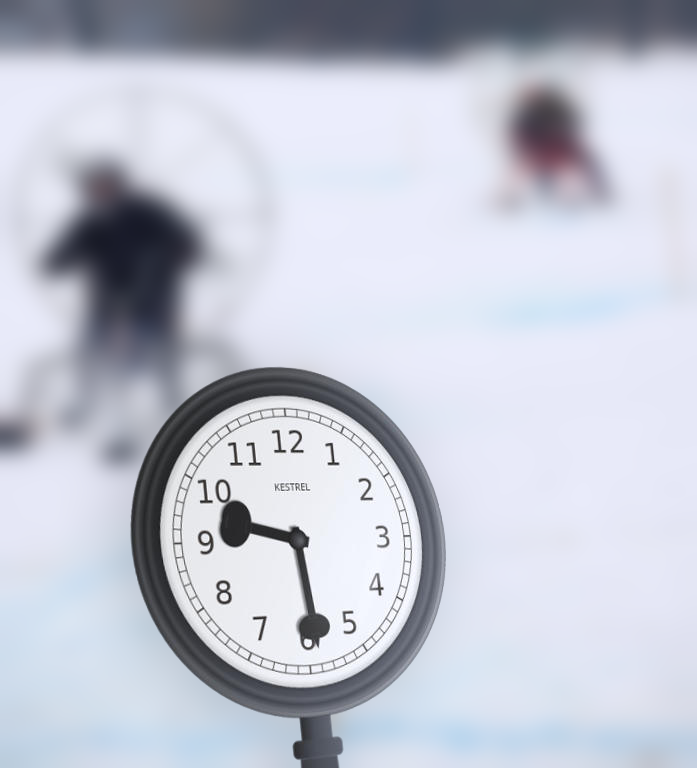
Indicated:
9 h 29 min
